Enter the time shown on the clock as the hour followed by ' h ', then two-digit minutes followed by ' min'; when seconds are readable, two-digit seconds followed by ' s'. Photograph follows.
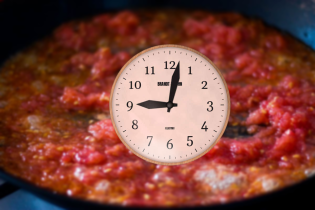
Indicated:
9 h 02 min
